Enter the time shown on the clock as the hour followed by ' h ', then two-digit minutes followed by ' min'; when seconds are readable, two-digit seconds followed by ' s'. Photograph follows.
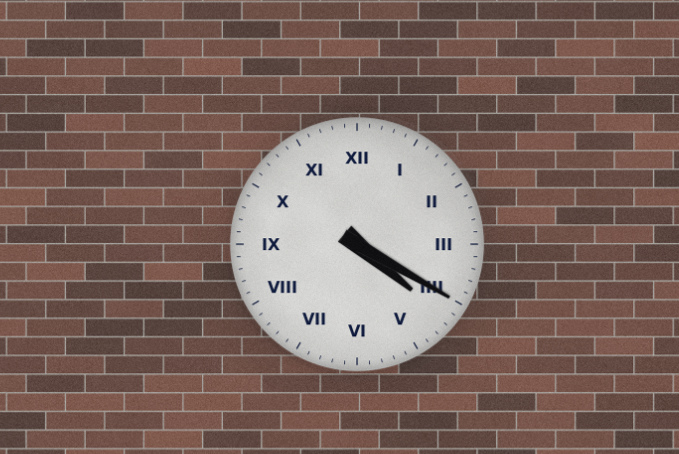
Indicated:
4 h 20 min
